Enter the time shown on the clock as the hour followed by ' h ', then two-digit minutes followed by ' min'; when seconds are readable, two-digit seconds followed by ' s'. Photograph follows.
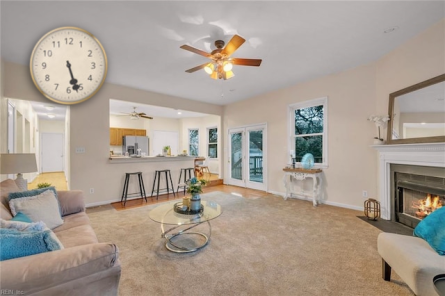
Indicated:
5 h 27 min
